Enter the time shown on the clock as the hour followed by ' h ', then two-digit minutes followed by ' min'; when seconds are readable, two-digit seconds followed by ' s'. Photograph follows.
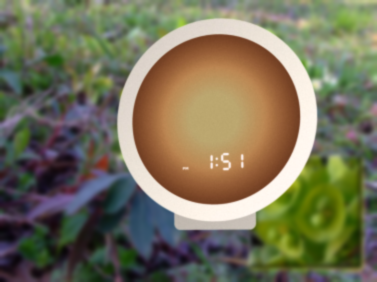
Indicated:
1 h 51 min
